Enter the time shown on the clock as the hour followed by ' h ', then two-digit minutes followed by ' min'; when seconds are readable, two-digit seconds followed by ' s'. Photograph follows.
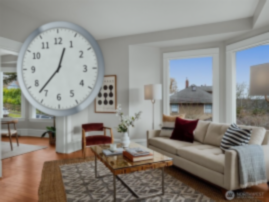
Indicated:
12 h 37 min
